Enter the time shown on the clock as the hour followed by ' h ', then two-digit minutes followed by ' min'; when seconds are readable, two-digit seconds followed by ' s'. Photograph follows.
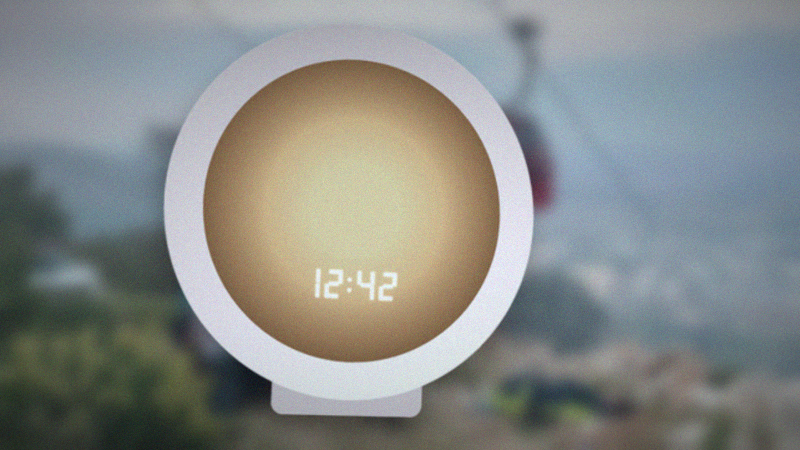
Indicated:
12 h 42 min
